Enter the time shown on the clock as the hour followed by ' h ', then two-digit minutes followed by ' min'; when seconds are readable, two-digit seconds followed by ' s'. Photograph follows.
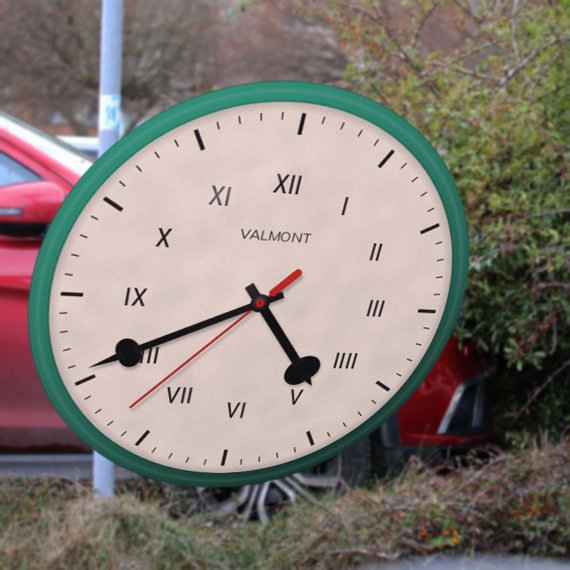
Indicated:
4 h 40 min 37 s
